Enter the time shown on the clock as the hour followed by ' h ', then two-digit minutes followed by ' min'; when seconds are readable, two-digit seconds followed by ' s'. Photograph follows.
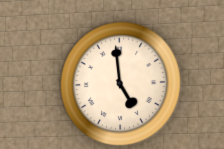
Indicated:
4 h 59 min
